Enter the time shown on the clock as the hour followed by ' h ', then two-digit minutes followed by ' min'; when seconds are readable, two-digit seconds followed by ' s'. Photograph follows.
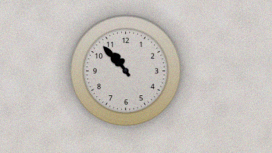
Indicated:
10 h 53 min
